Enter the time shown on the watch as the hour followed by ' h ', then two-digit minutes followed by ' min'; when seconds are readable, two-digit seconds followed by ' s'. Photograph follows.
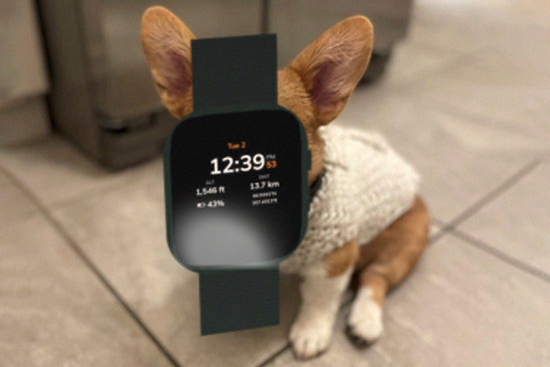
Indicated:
12 h 39 min
